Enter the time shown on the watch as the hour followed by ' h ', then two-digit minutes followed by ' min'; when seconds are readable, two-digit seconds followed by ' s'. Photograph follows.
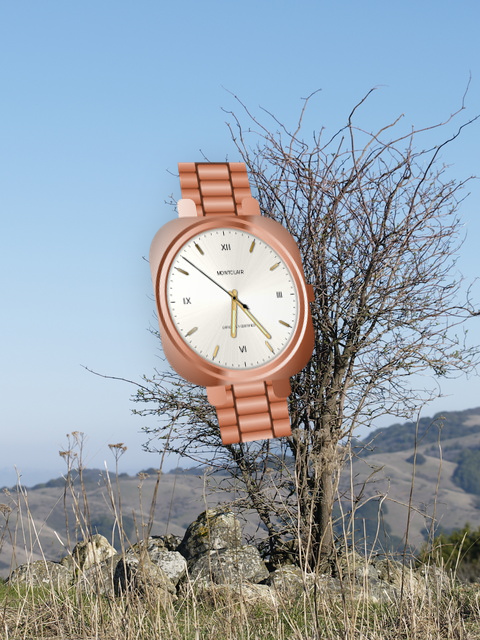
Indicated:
6 h 23 min 52 s
